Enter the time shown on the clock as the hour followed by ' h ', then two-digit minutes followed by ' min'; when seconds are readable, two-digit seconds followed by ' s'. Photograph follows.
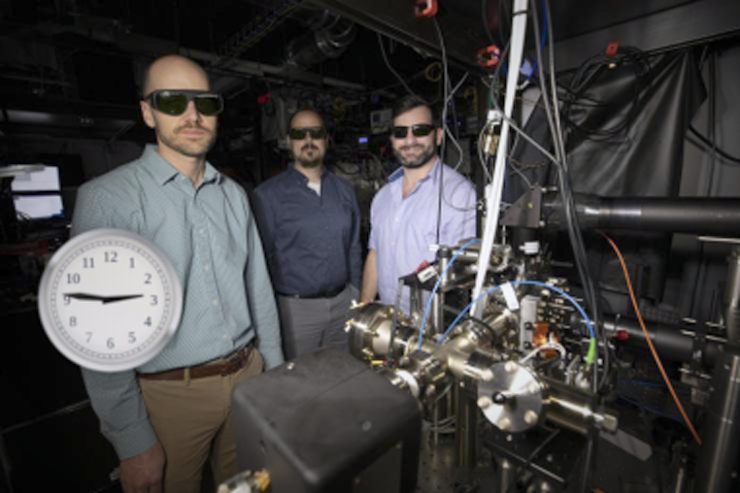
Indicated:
2 h 46 min
